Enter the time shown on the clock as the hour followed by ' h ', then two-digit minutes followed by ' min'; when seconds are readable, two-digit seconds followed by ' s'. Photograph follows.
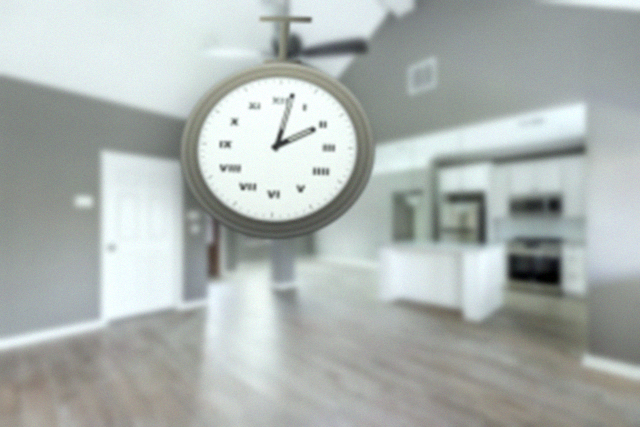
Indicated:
2 h 02 min
